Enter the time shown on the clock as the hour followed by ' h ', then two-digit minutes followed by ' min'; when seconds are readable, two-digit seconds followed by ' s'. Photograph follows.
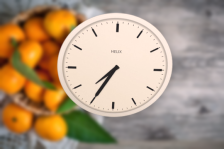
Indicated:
7 h 35 min
